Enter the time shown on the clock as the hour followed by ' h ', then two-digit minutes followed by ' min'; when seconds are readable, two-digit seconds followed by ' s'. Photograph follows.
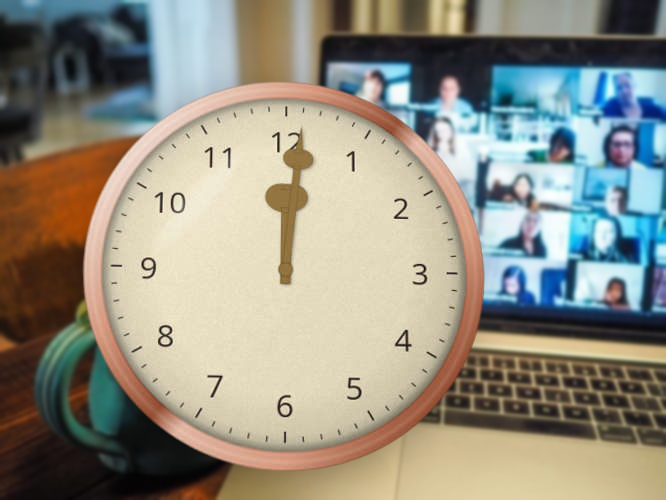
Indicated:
12 h 01 min
